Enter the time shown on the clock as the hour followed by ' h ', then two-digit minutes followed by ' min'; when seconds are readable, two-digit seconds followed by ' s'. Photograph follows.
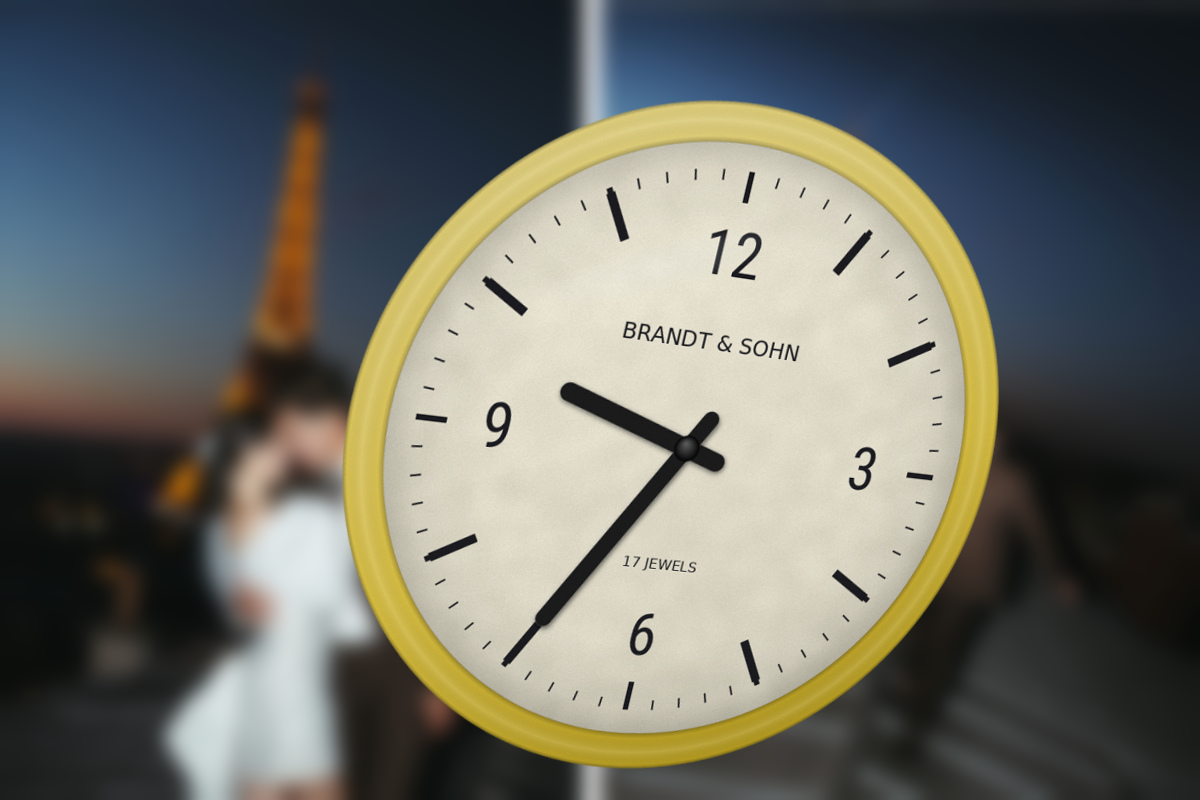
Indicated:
9 h 35 min
